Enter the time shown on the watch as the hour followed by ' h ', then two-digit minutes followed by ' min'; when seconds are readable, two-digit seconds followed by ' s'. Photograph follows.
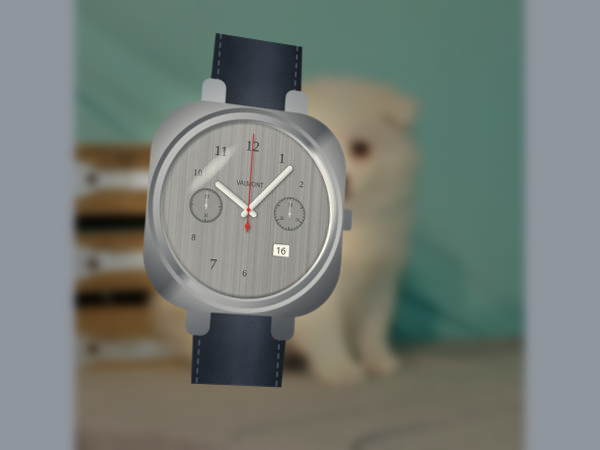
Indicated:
10 h 07 min
